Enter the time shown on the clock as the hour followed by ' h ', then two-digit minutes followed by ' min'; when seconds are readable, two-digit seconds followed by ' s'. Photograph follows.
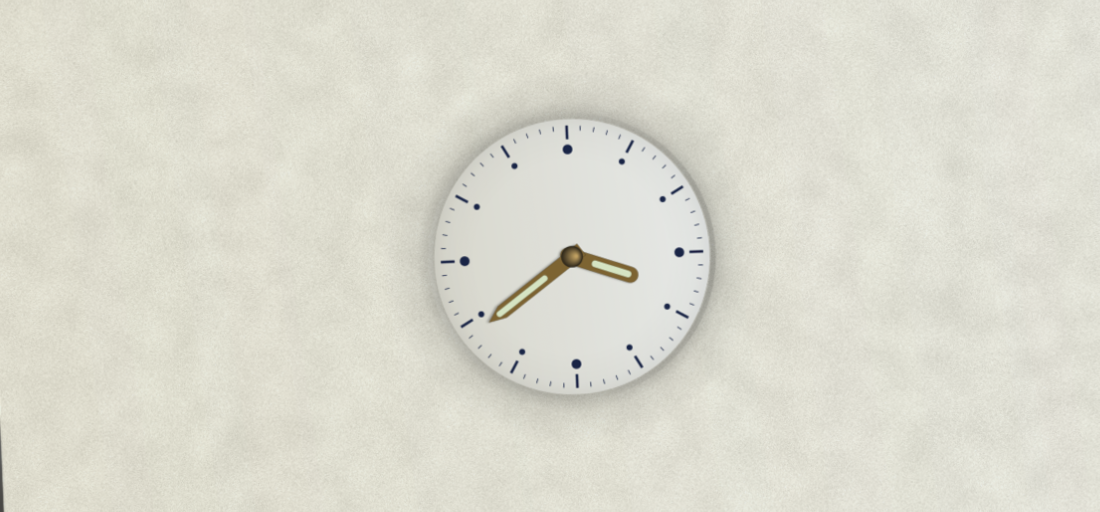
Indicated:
3 h 39 min
